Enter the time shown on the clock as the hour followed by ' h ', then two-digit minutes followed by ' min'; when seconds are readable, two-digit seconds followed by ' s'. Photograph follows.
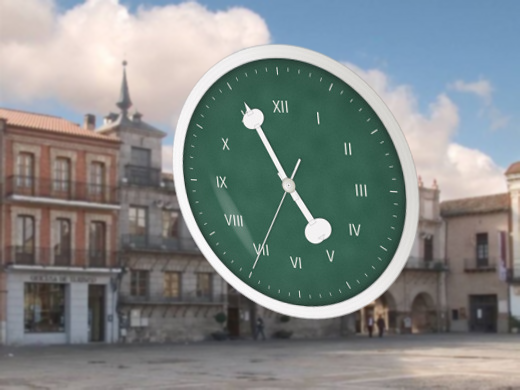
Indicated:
4 h 55 min 35 s
